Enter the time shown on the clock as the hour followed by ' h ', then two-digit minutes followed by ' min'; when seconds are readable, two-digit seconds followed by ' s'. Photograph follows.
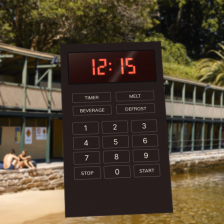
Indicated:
12 h 15 min
